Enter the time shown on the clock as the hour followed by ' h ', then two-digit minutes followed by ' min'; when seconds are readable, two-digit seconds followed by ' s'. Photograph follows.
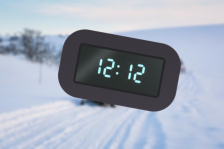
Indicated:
12 h 12 min
